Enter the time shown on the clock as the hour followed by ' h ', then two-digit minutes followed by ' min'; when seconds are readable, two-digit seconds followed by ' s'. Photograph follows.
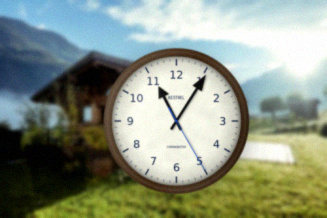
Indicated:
11 h 05 min 25 s
